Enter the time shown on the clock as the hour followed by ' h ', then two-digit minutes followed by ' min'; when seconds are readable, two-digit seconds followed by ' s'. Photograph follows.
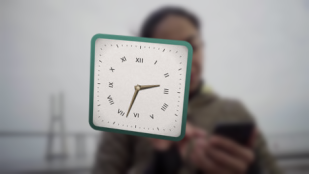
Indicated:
2 h 33 min
